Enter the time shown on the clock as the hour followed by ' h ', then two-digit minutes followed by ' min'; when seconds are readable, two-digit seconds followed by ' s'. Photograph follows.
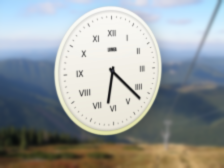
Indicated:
6 h 22 min
